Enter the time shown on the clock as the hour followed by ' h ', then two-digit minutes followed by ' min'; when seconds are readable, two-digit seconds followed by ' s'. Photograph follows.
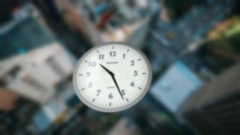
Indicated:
10 h 26 min
